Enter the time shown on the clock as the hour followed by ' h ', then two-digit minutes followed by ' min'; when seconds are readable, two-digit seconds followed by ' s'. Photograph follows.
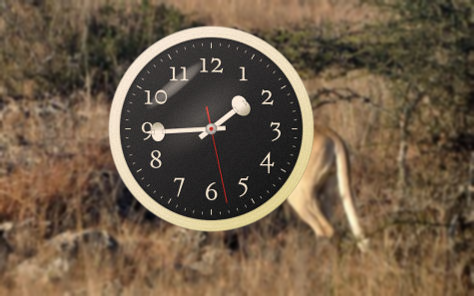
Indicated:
1 h 44 min 28 s
